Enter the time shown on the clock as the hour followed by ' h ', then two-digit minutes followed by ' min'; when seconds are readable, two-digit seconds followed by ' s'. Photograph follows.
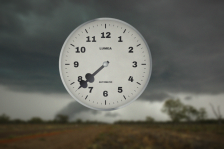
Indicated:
7 h 38 min
